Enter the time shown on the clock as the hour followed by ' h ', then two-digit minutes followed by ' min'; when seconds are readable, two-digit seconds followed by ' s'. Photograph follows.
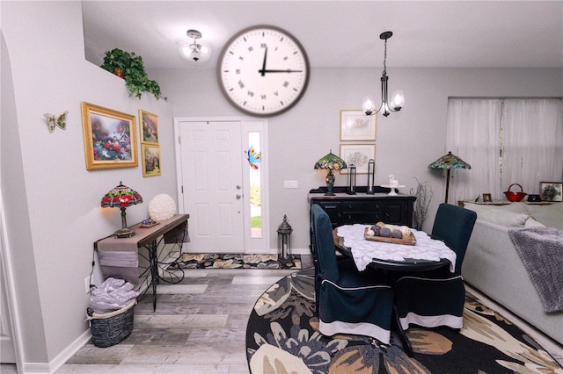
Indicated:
12 h 15 min
